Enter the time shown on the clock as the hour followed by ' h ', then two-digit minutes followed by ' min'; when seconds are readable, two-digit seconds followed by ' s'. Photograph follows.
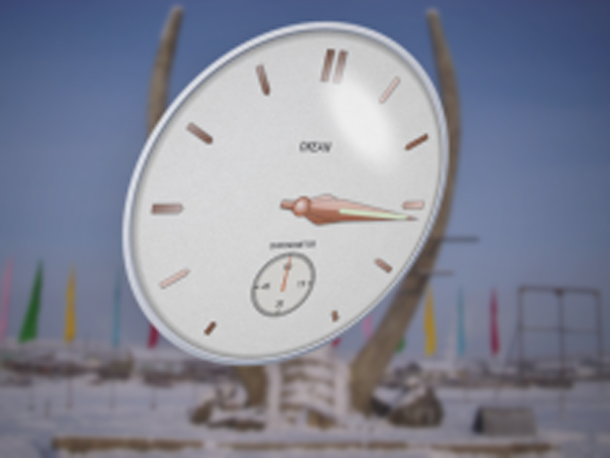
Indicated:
3 h 16 min
